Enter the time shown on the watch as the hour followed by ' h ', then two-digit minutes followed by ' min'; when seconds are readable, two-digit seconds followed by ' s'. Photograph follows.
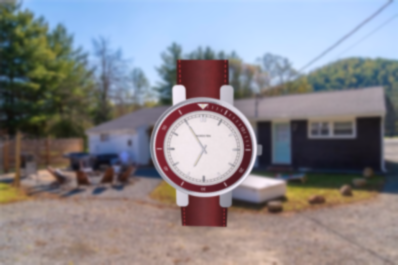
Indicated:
6 h 55 min
